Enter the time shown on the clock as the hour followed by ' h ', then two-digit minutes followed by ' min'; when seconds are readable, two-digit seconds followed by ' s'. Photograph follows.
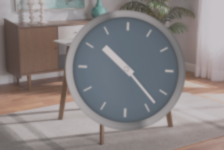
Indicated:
10 h 23 min
